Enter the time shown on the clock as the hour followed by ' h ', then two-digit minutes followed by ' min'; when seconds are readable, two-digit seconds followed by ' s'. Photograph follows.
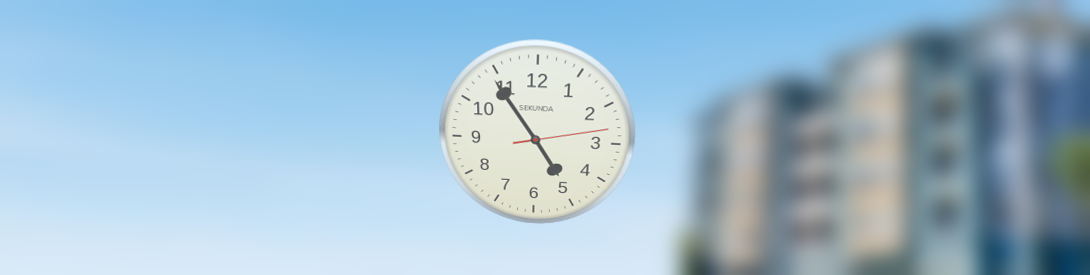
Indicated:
4 h 54 min 13 s
